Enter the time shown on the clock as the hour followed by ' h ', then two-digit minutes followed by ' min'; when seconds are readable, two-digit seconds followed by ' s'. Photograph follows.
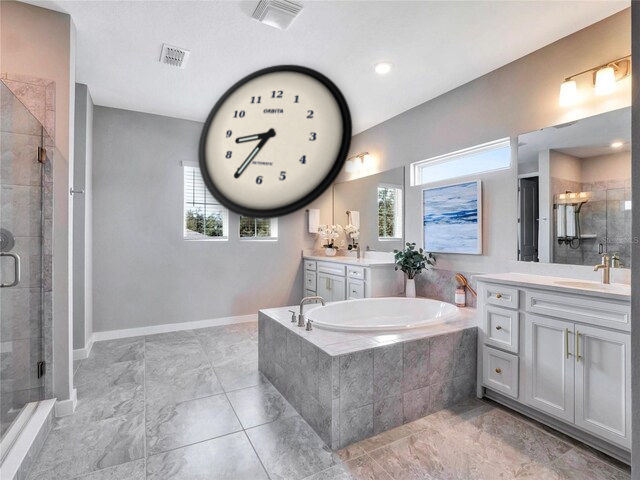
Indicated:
8 h 35 min
